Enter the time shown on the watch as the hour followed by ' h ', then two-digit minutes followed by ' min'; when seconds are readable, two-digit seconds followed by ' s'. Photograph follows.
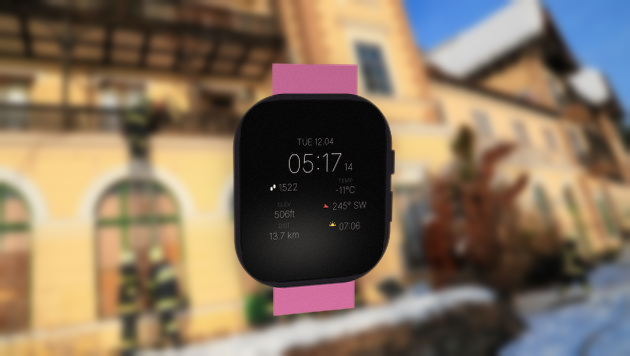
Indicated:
5 h 17 min 14 s
